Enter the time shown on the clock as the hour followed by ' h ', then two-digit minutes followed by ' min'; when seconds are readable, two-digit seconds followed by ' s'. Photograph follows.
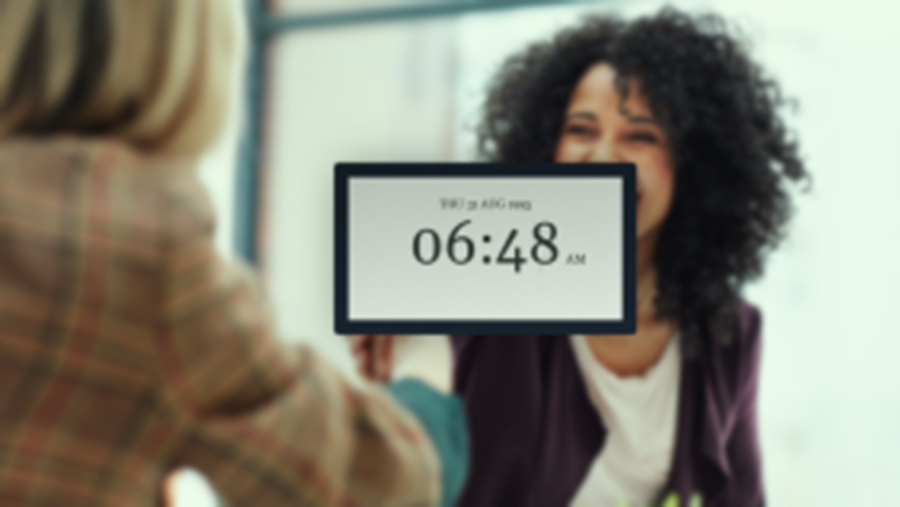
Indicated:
6 h 48 min
